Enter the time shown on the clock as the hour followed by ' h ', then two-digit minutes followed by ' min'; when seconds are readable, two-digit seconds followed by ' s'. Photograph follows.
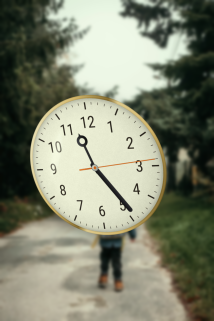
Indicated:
11 h 24 min 14 s
